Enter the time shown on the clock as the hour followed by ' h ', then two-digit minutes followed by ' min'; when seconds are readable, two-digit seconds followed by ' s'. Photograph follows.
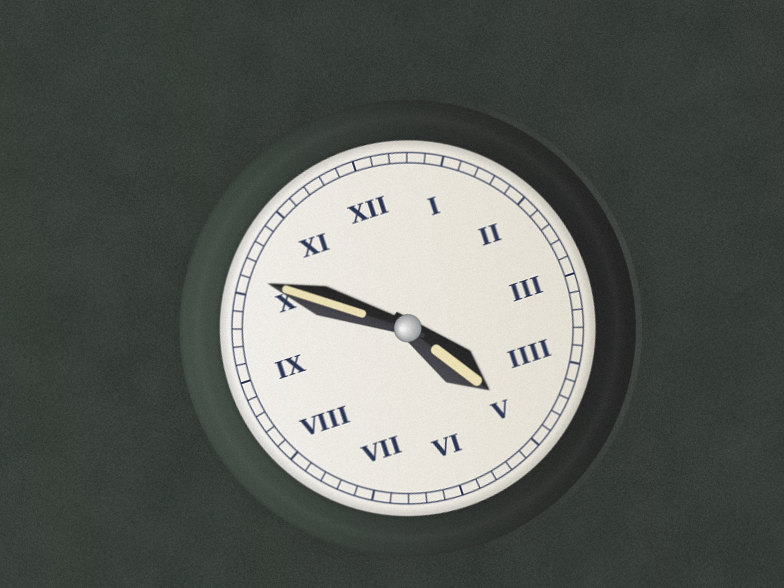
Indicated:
4 h 51 min
